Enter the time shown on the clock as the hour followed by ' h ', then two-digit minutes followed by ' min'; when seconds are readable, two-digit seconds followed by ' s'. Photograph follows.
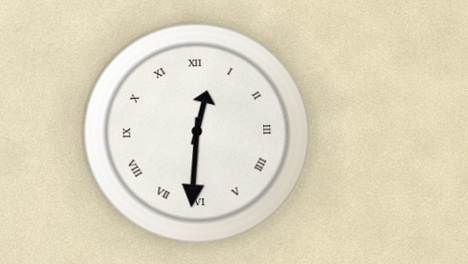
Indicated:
12 h 31 min
